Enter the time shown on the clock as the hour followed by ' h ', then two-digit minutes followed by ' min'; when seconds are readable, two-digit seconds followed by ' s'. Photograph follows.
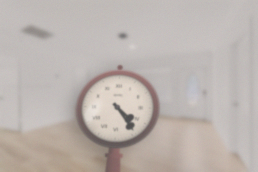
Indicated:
4 h 24 min
